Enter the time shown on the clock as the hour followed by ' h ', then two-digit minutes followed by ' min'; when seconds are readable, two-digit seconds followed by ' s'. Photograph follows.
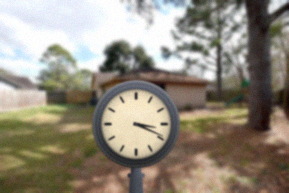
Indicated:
3 h 19 min
